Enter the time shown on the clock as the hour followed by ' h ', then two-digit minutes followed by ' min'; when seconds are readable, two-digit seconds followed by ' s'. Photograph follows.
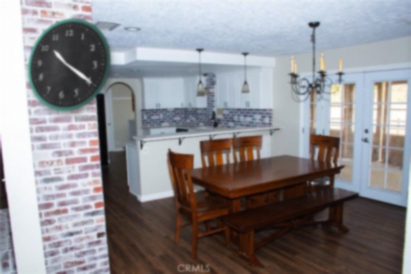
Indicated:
10 h 20 min
